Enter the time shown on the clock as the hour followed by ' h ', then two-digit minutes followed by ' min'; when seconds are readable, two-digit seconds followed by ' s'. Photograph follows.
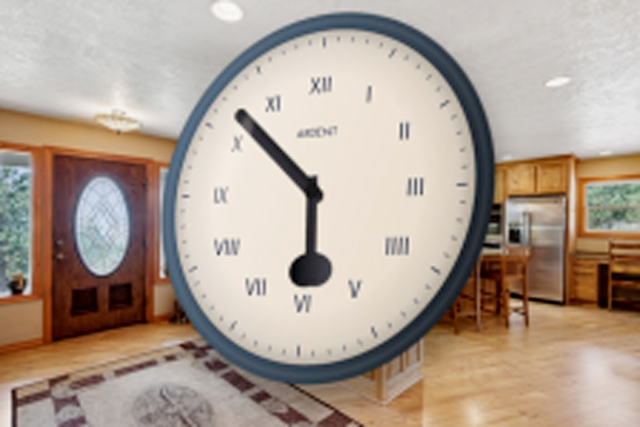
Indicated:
5 h 52 min
